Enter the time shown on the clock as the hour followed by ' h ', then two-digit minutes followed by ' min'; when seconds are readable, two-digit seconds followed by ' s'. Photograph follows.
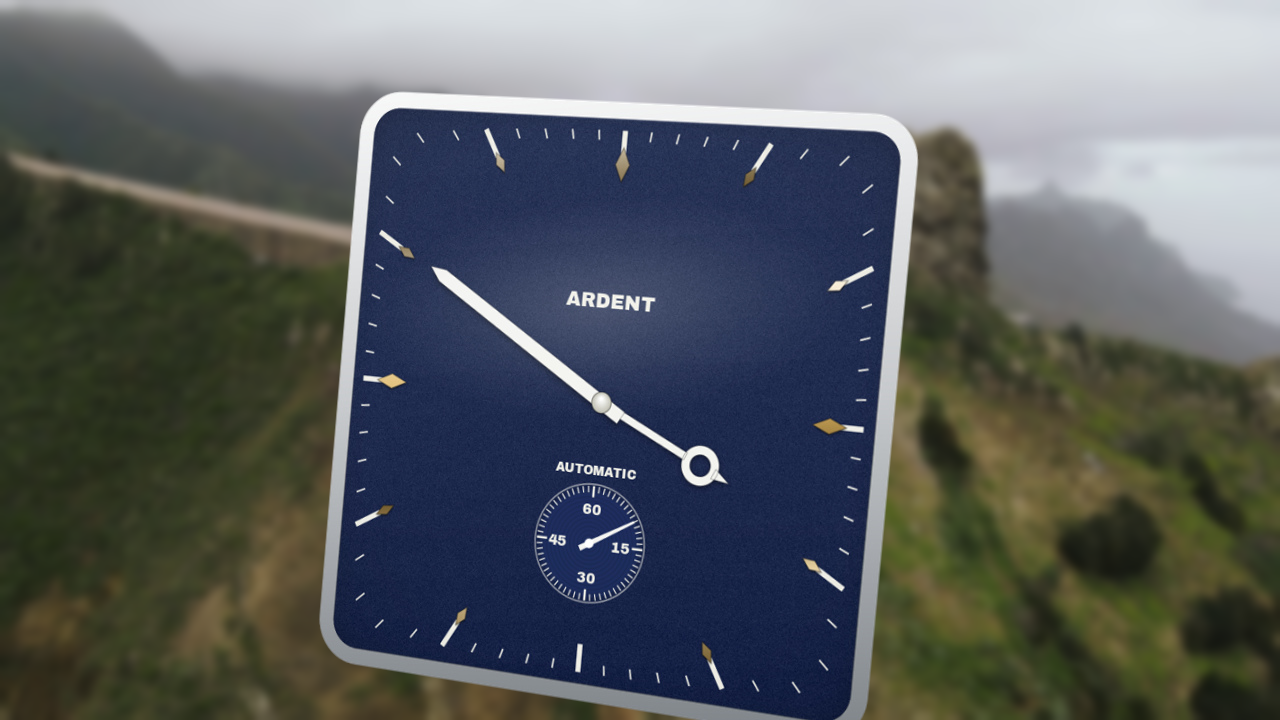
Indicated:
3 h 50 min 10 s
